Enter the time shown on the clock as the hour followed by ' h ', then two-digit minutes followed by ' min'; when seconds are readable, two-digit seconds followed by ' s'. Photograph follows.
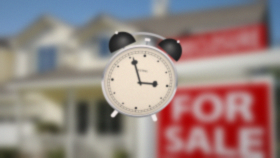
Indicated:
2 h 56 min
